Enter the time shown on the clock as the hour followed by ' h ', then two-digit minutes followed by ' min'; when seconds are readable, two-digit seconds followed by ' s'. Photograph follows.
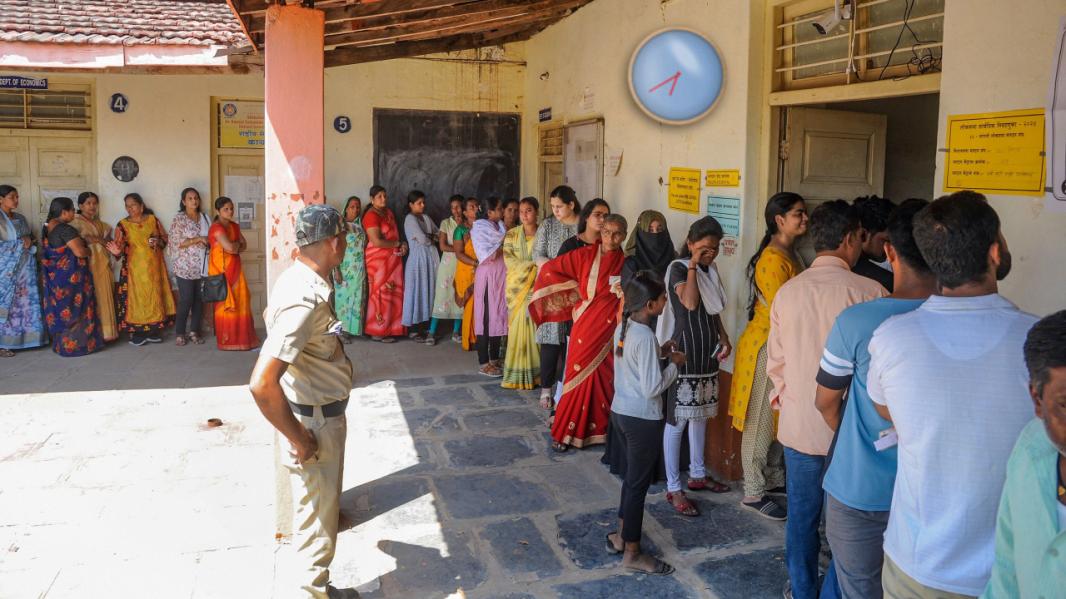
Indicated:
6 h 40 min
